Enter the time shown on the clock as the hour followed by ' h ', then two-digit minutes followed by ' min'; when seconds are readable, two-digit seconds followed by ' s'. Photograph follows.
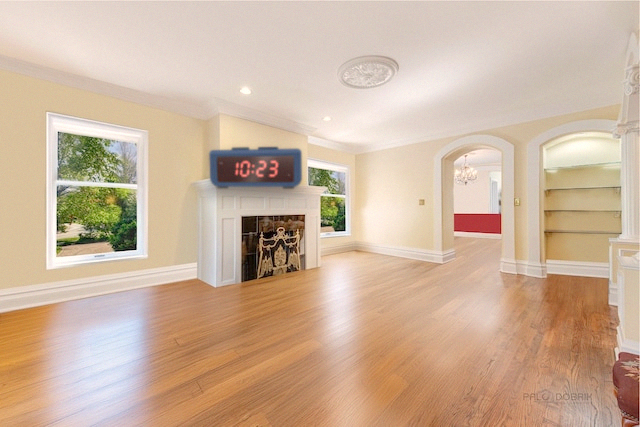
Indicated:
10 h 23 min
